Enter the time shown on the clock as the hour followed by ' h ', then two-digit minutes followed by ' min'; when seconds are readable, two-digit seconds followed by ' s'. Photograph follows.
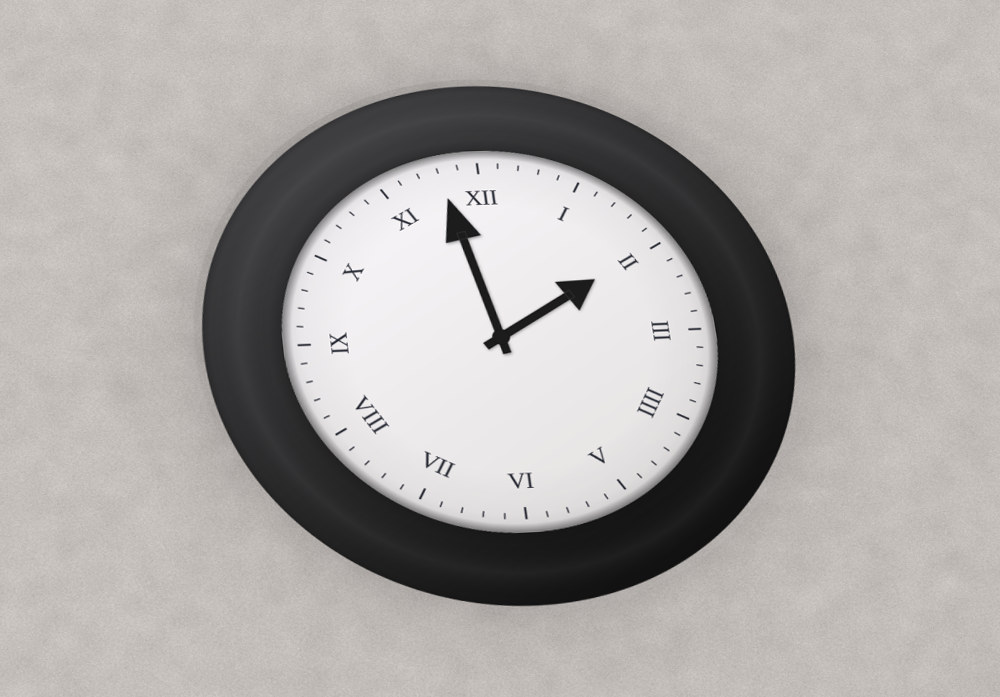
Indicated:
1 h 58 min
